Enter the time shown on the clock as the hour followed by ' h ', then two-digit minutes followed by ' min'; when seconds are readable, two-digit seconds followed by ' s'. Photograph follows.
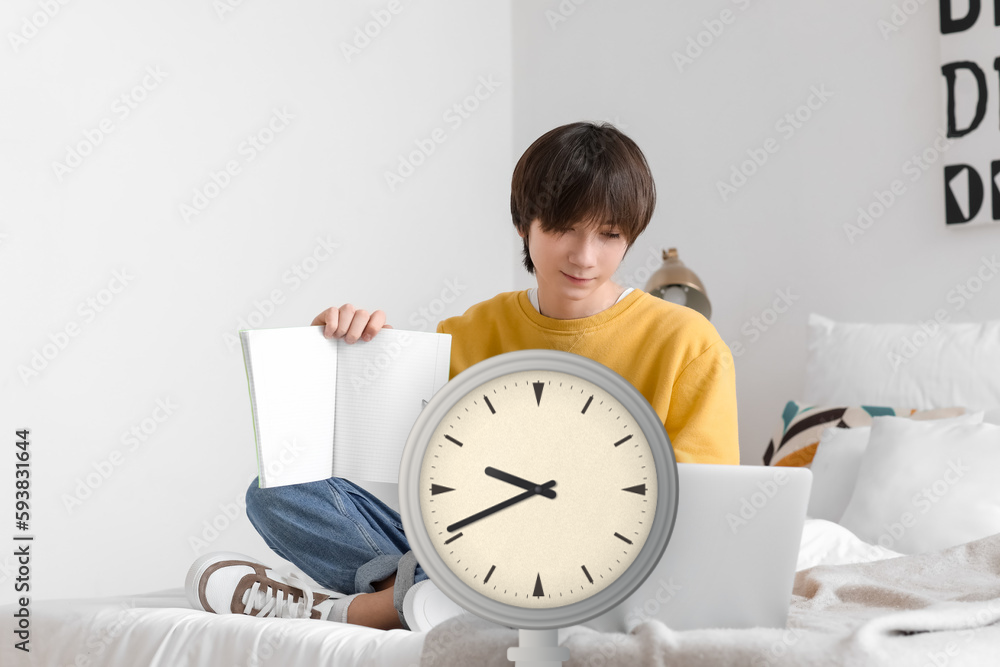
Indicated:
9 h 41 min
